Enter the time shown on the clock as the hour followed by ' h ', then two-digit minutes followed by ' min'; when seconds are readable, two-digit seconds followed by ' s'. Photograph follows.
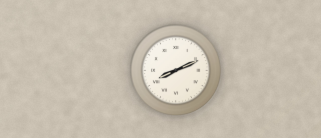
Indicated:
8 h 11 min
